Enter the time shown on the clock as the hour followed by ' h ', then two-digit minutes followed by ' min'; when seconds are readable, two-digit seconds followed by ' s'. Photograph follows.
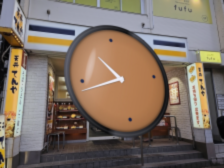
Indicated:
10 h 43 min
